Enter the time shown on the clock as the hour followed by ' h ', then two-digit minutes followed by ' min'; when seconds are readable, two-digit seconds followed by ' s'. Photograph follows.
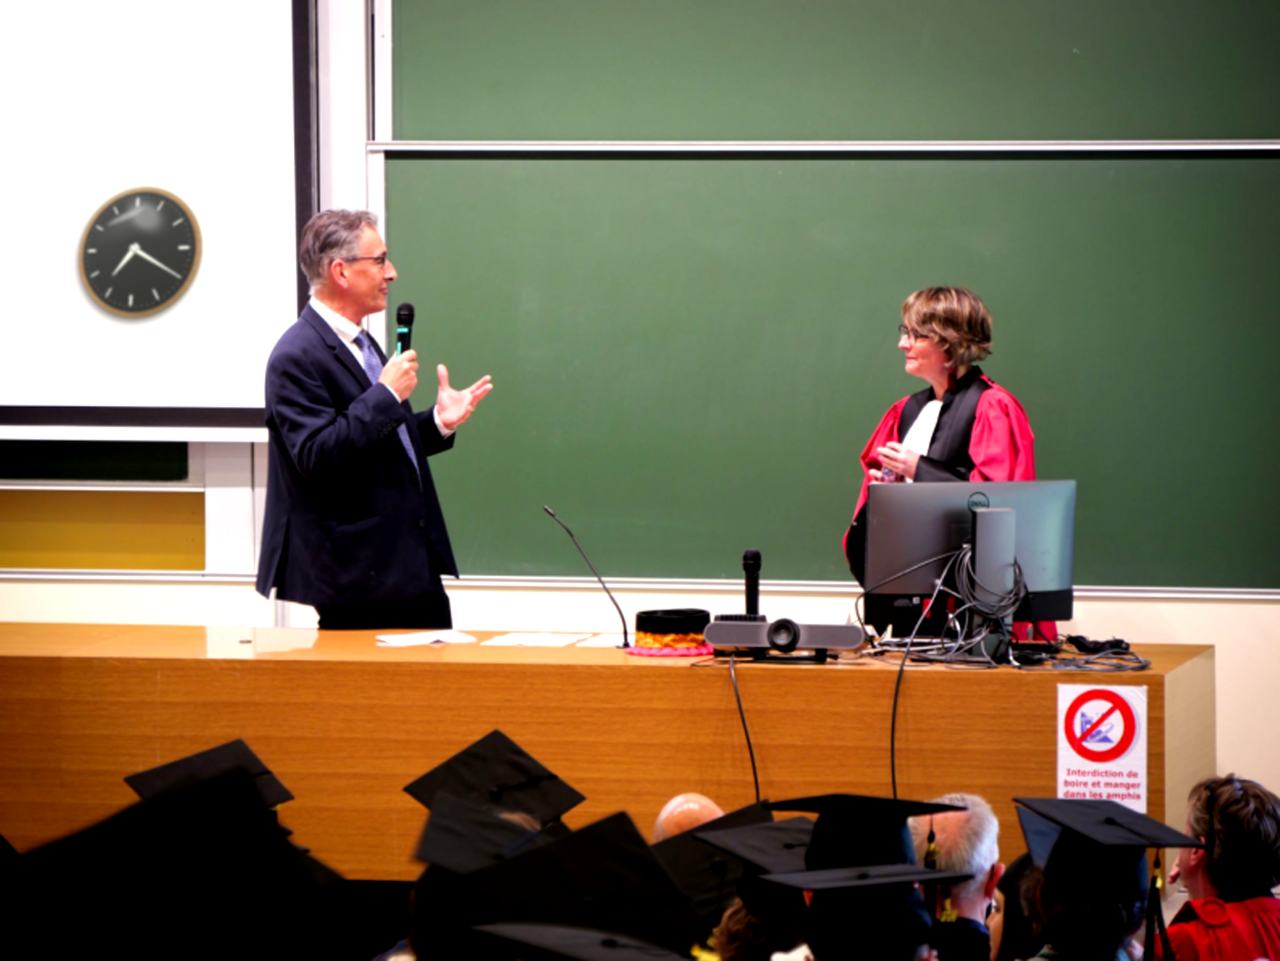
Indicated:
7 h 20 min
